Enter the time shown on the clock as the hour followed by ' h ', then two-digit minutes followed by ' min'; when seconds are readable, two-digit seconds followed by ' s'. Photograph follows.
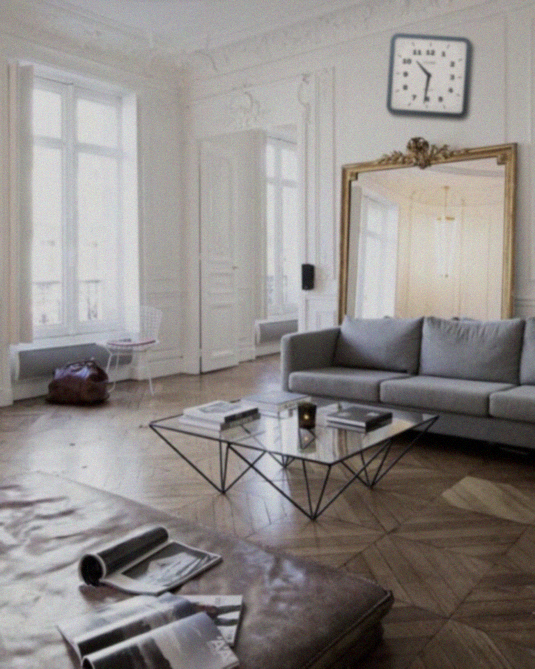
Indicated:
10 h 31 min
